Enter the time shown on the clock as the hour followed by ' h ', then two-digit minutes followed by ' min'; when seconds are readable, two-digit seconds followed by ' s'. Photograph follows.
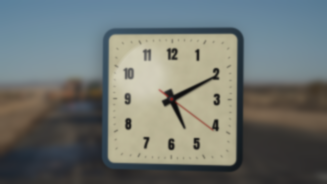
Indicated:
5 h 10 min 21 s
